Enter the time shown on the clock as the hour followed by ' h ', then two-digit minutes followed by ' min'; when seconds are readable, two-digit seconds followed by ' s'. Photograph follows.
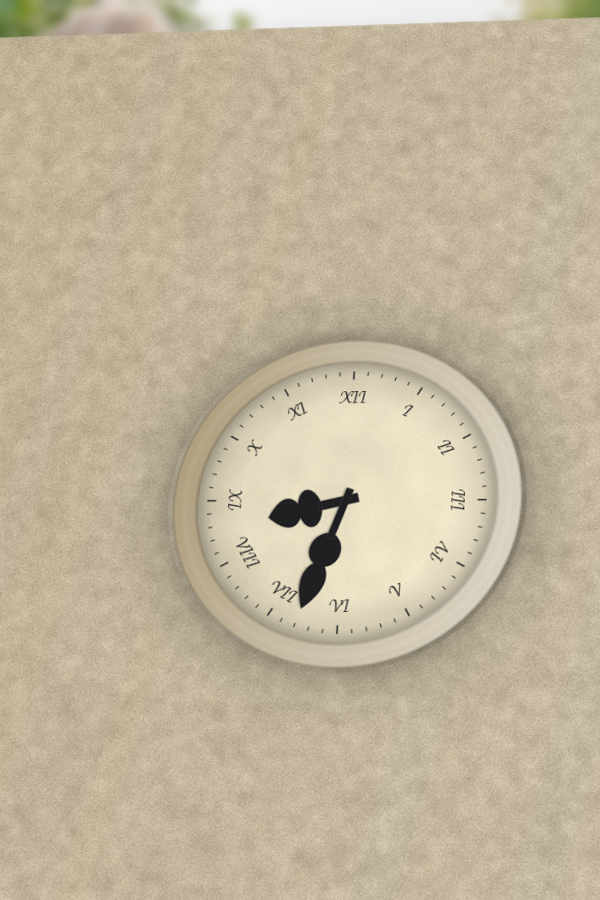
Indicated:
8 h 33 min
